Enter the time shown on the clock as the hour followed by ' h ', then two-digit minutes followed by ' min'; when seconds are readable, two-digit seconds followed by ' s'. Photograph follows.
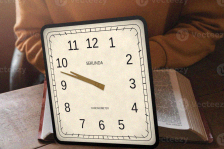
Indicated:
9 h 48 min
